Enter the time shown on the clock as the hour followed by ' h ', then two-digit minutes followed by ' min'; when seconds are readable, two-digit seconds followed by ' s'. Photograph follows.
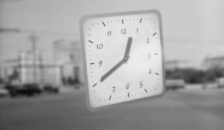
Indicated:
12 h 40 min
